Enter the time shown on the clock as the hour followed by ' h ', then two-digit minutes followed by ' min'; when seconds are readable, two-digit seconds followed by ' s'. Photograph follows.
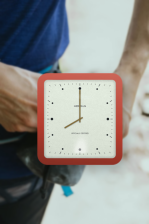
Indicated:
8 h 00 min
